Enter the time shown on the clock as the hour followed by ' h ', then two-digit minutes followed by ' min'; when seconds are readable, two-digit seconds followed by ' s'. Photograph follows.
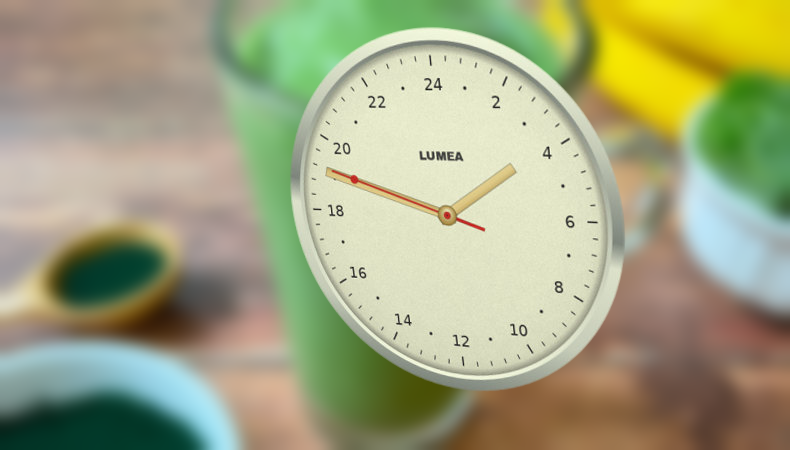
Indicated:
3 h 47 min 48 s
